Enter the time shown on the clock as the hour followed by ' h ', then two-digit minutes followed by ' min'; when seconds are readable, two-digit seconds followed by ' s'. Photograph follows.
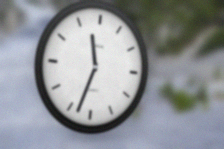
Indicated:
11 h 33 min
